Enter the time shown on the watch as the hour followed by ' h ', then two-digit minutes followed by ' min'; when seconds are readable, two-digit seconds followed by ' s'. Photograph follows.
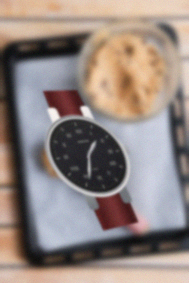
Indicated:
1 h 34 min
